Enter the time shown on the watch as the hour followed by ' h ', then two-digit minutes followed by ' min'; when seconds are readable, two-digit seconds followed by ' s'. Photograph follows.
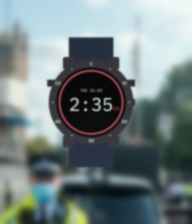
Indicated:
2 h 35 min
